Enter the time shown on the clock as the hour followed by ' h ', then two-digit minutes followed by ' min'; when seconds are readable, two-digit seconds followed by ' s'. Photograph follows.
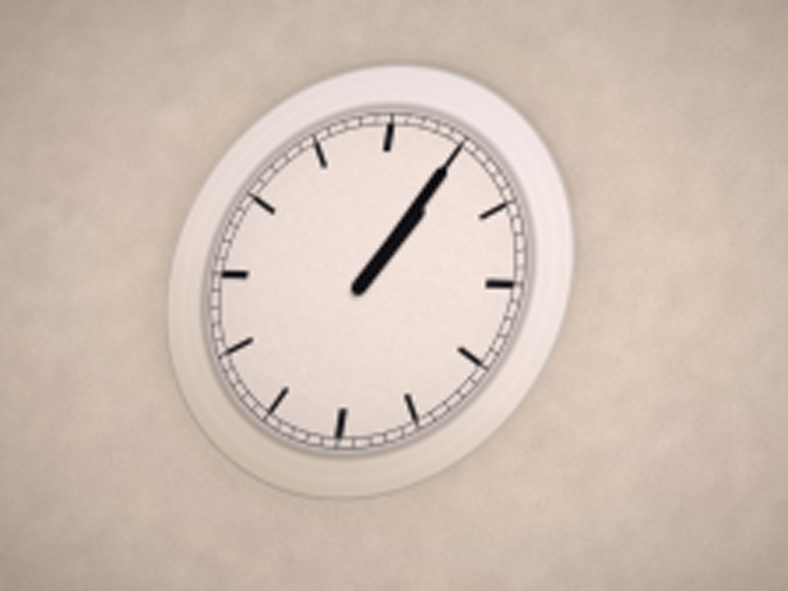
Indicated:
1 h 05 min
